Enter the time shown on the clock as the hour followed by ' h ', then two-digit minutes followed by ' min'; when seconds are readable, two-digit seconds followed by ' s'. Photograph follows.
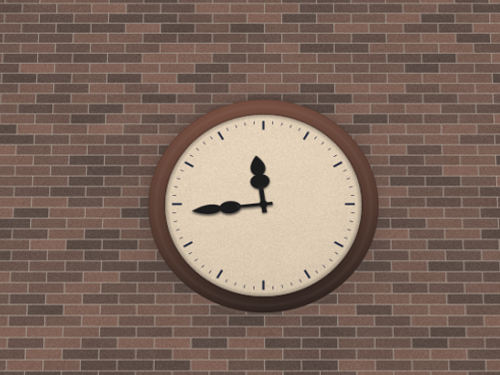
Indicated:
11 h 44 min
